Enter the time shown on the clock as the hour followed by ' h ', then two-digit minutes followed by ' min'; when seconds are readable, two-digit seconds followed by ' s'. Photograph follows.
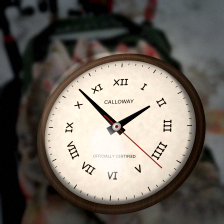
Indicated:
1 h 52 min 22 s
